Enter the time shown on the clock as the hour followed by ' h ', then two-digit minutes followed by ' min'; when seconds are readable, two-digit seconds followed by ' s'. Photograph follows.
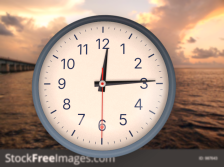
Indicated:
12 h 14 min 30 s
